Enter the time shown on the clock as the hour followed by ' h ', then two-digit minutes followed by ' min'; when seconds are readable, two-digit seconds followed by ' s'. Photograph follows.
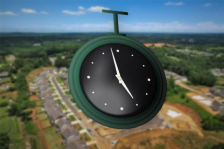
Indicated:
4 h 58 min
